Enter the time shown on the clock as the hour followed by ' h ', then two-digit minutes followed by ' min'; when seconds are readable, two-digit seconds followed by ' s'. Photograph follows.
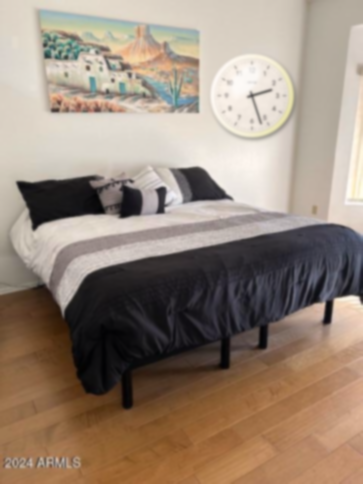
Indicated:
2 h 27 min
